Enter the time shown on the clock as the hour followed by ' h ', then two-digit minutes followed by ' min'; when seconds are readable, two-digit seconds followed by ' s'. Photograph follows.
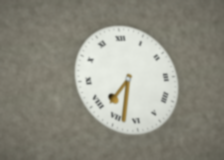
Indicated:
7 h 33 min
